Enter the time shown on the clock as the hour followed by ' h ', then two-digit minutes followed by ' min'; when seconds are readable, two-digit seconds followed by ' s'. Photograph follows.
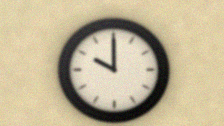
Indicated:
10 h 00 min
